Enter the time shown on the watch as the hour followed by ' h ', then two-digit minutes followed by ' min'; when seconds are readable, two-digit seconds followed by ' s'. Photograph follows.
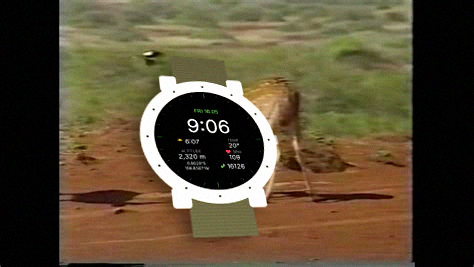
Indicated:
9 h 06 min
